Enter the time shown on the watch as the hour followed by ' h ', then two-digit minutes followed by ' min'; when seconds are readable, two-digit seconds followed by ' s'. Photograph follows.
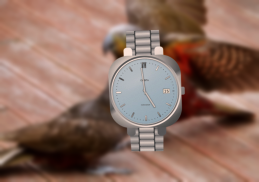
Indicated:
4 h 59 min
